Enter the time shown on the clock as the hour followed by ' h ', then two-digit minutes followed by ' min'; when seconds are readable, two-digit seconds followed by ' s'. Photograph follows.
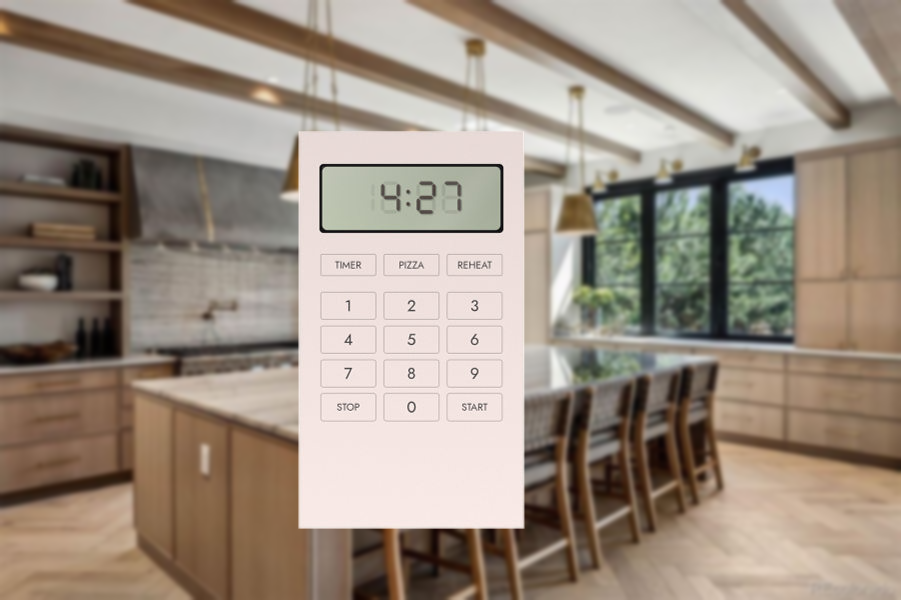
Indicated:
4 h 27 min
